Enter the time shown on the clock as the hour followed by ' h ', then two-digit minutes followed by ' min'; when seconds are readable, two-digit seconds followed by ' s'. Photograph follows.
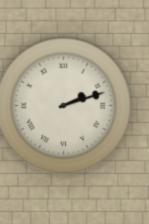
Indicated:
2 h 12 min
